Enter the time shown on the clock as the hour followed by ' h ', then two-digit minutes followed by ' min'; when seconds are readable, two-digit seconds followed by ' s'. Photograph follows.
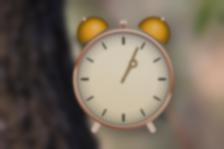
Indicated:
1 h 04 min
